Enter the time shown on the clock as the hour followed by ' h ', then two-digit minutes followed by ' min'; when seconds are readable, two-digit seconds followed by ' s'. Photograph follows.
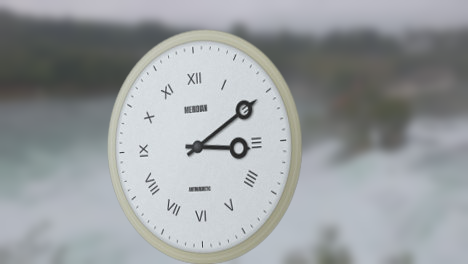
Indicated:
3 h 10 min
